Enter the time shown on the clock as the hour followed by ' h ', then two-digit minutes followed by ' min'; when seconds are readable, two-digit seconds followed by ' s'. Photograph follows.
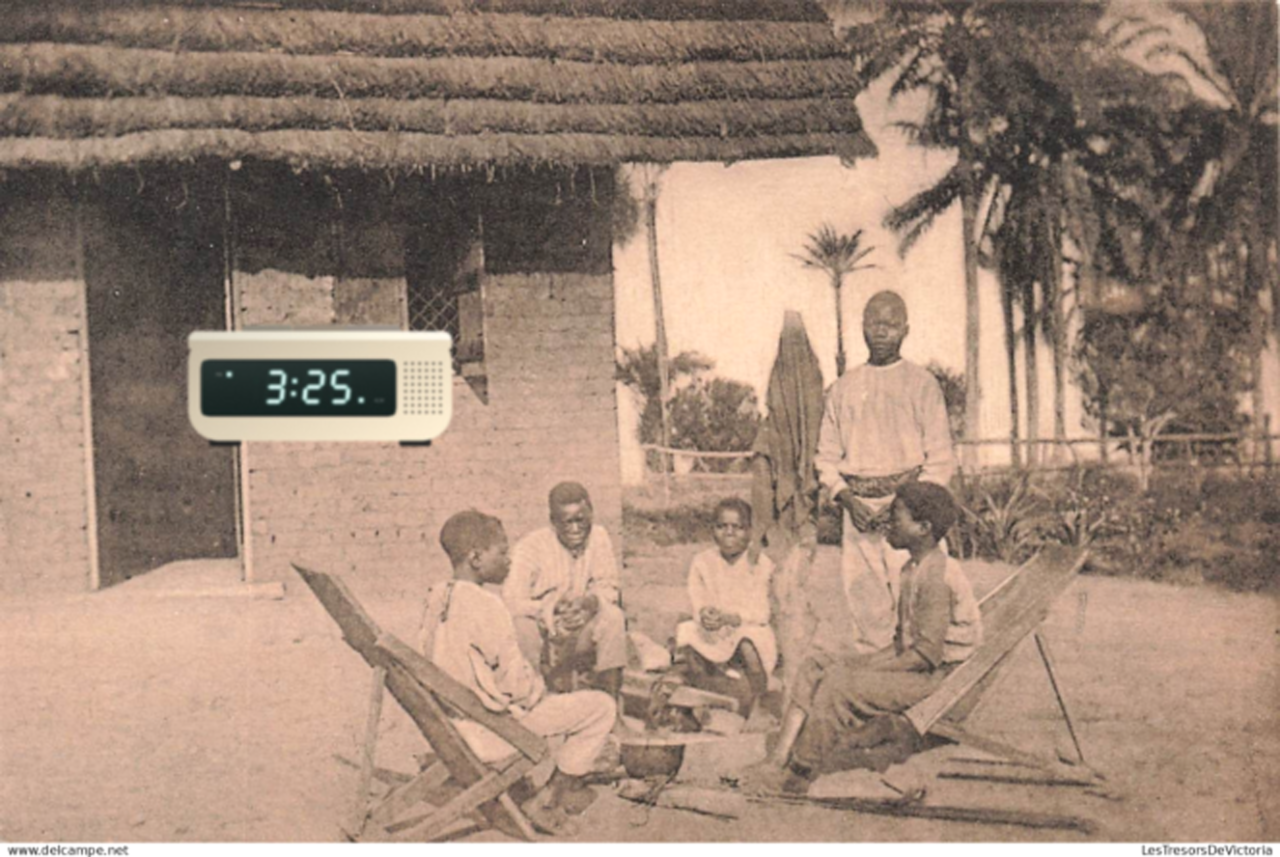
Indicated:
3 h 25 min
